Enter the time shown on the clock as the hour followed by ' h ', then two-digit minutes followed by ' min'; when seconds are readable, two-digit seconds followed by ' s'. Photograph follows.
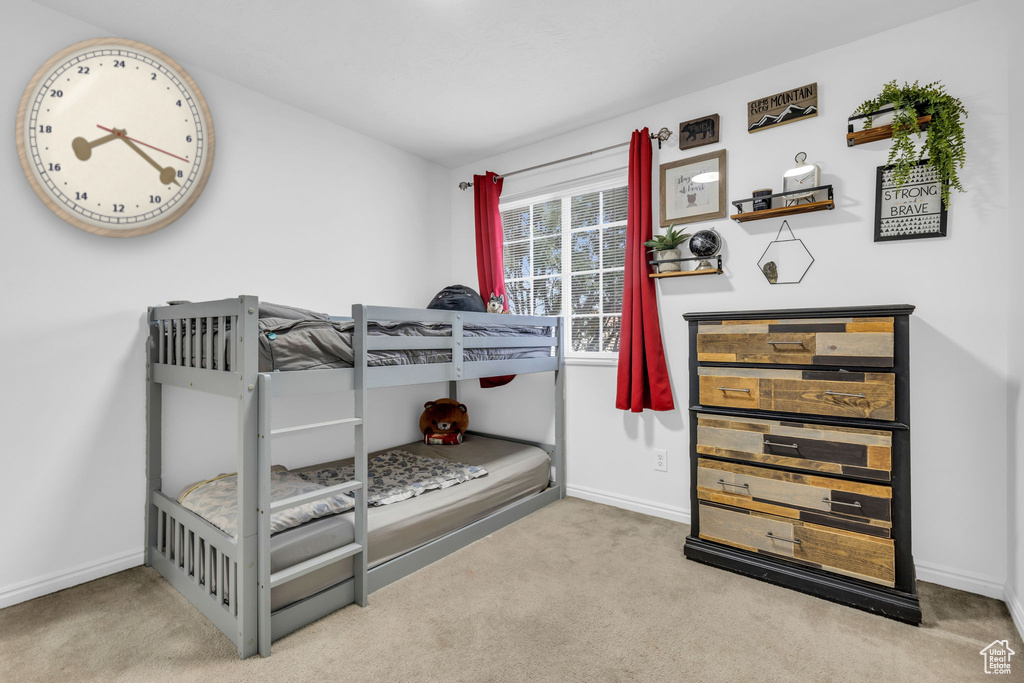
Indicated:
16 h 21 min 18 s
